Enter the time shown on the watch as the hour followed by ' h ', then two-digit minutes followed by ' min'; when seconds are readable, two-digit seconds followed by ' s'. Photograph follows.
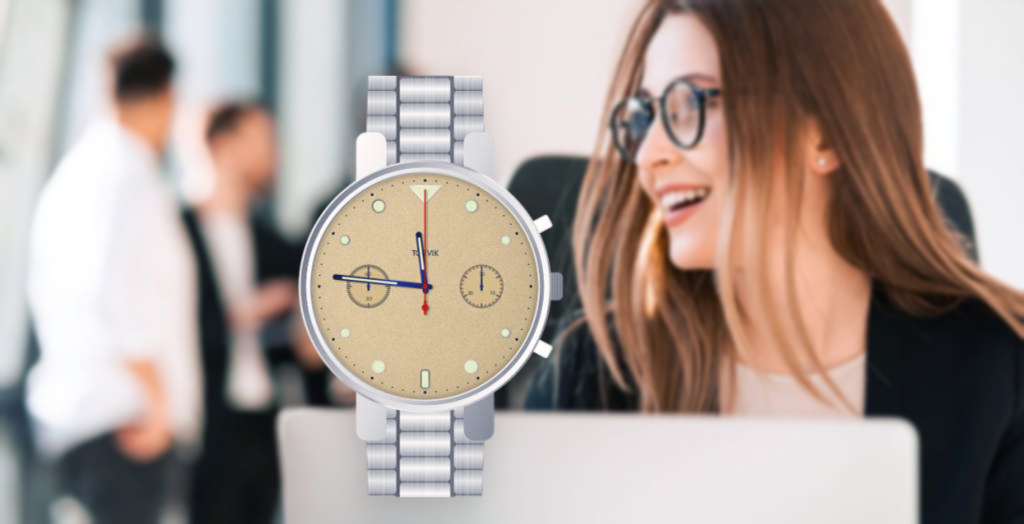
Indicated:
11 h 46 min
